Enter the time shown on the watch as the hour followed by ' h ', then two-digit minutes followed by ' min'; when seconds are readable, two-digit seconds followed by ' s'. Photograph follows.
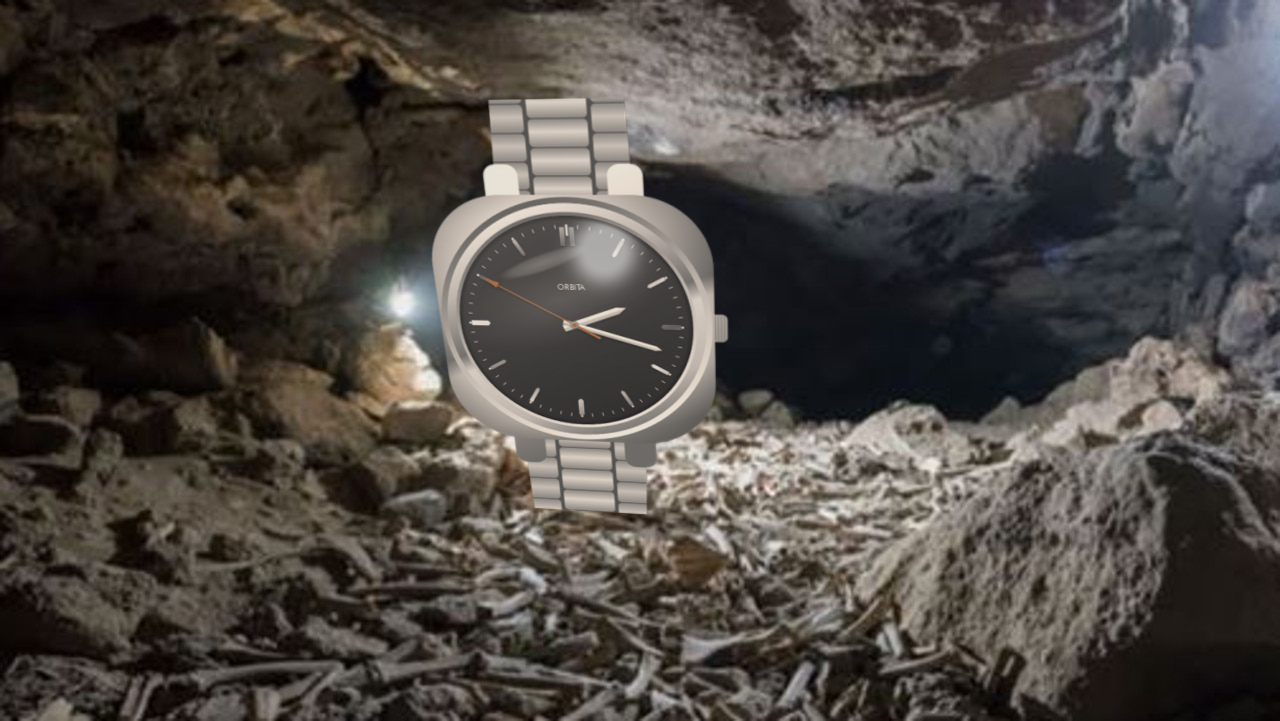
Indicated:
2 h 17 min 50 s
